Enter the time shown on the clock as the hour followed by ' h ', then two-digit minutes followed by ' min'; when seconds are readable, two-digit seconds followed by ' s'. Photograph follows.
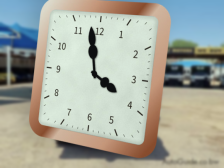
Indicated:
3 h 58 min
